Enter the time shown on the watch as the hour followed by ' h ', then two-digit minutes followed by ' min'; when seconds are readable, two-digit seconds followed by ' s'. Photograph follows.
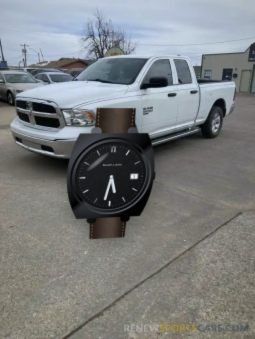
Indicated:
5 h 32 min
